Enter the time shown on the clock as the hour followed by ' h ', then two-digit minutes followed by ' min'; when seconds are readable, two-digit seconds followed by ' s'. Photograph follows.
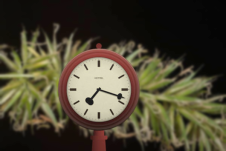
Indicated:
7 h 18 min
